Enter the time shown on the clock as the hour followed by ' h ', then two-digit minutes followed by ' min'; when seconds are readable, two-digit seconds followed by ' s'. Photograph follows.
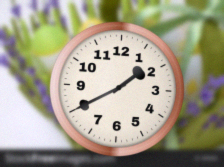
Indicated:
1 h 40 min
